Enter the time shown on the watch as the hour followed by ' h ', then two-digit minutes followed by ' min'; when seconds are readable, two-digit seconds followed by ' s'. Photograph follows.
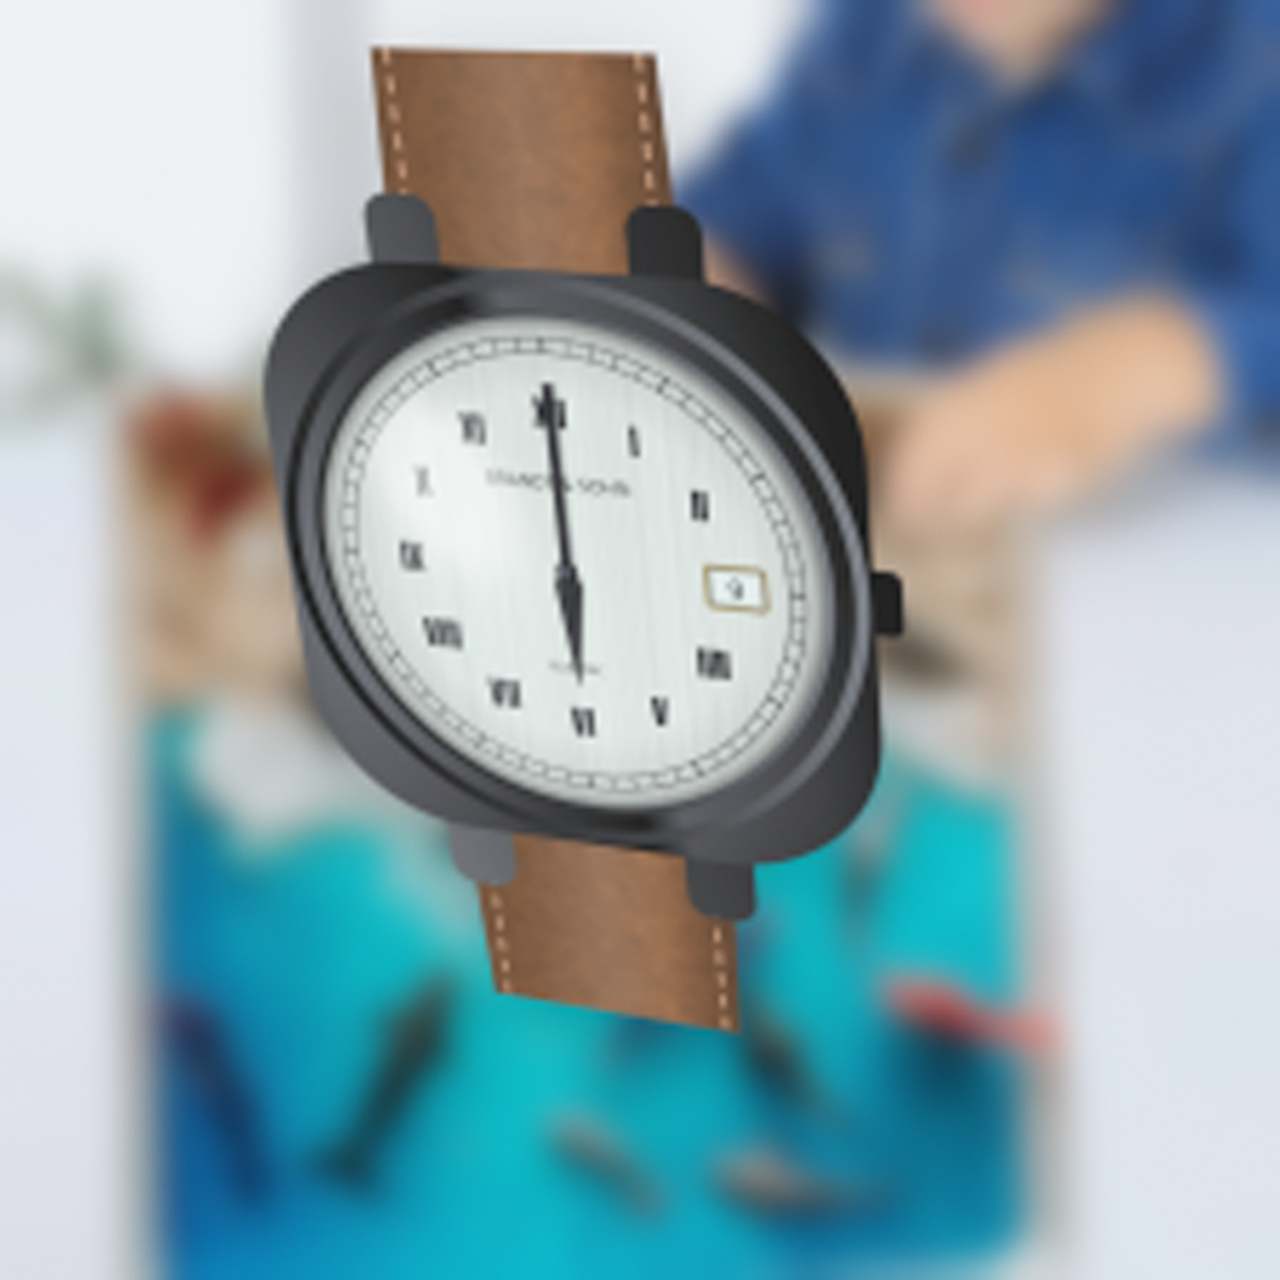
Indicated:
6 h 00 min
